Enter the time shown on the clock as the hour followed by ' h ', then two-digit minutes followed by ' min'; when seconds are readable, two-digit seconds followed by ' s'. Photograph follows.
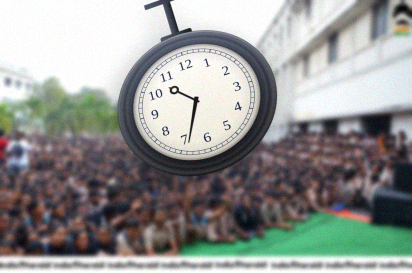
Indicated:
10 h 34 min
